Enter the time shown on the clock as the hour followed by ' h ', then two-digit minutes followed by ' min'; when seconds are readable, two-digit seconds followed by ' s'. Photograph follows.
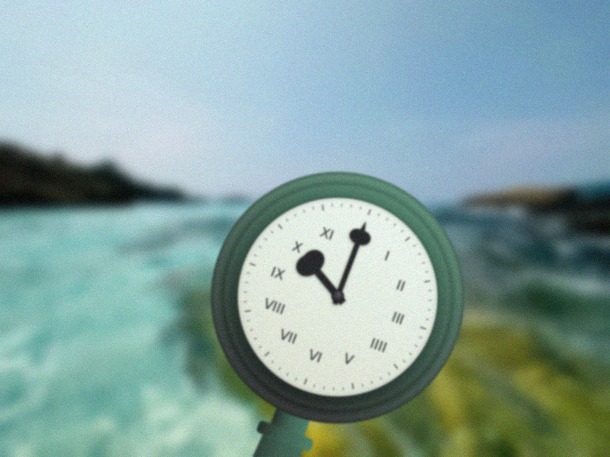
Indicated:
10 h 00 min
